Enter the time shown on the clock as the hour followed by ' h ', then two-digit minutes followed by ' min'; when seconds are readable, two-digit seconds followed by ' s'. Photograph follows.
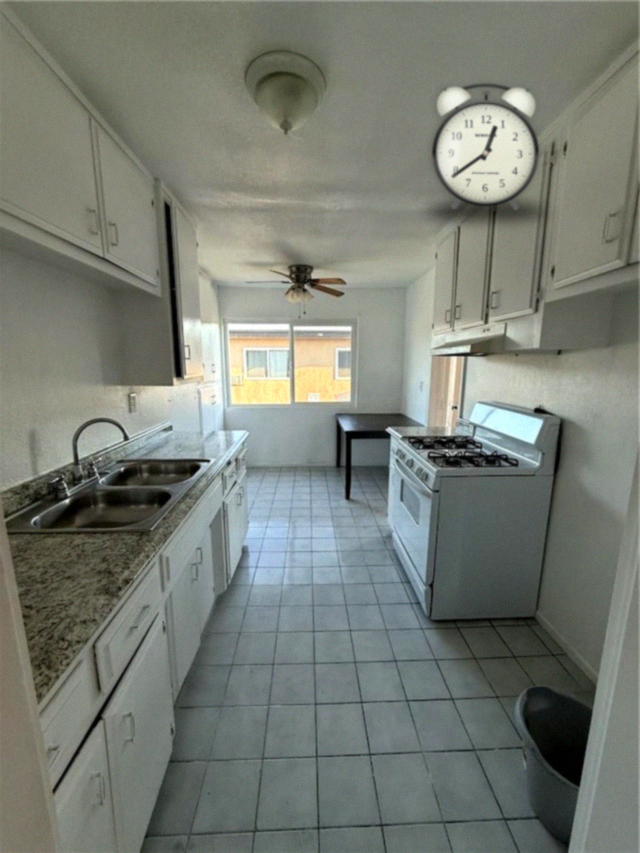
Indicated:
12 h 39 min
